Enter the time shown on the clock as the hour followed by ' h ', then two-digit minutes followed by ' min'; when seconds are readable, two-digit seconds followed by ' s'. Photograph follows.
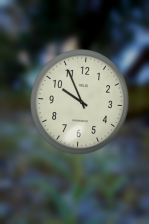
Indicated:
9 h 55 min
